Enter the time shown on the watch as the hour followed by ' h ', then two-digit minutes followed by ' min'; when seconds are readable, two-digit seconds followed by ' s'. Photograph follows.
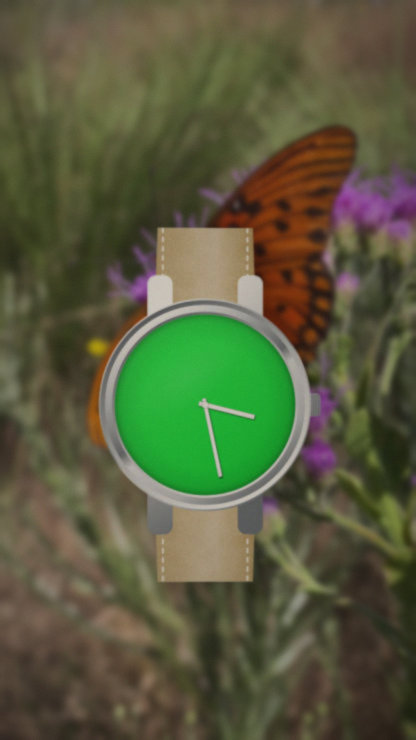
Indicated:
3 h 28 min
